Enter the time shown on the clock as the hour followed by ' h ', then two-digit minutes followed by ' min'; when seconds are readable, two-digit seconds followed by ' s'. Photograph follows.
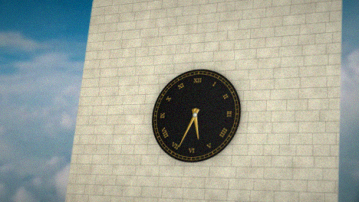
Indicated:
5 h 34 min
